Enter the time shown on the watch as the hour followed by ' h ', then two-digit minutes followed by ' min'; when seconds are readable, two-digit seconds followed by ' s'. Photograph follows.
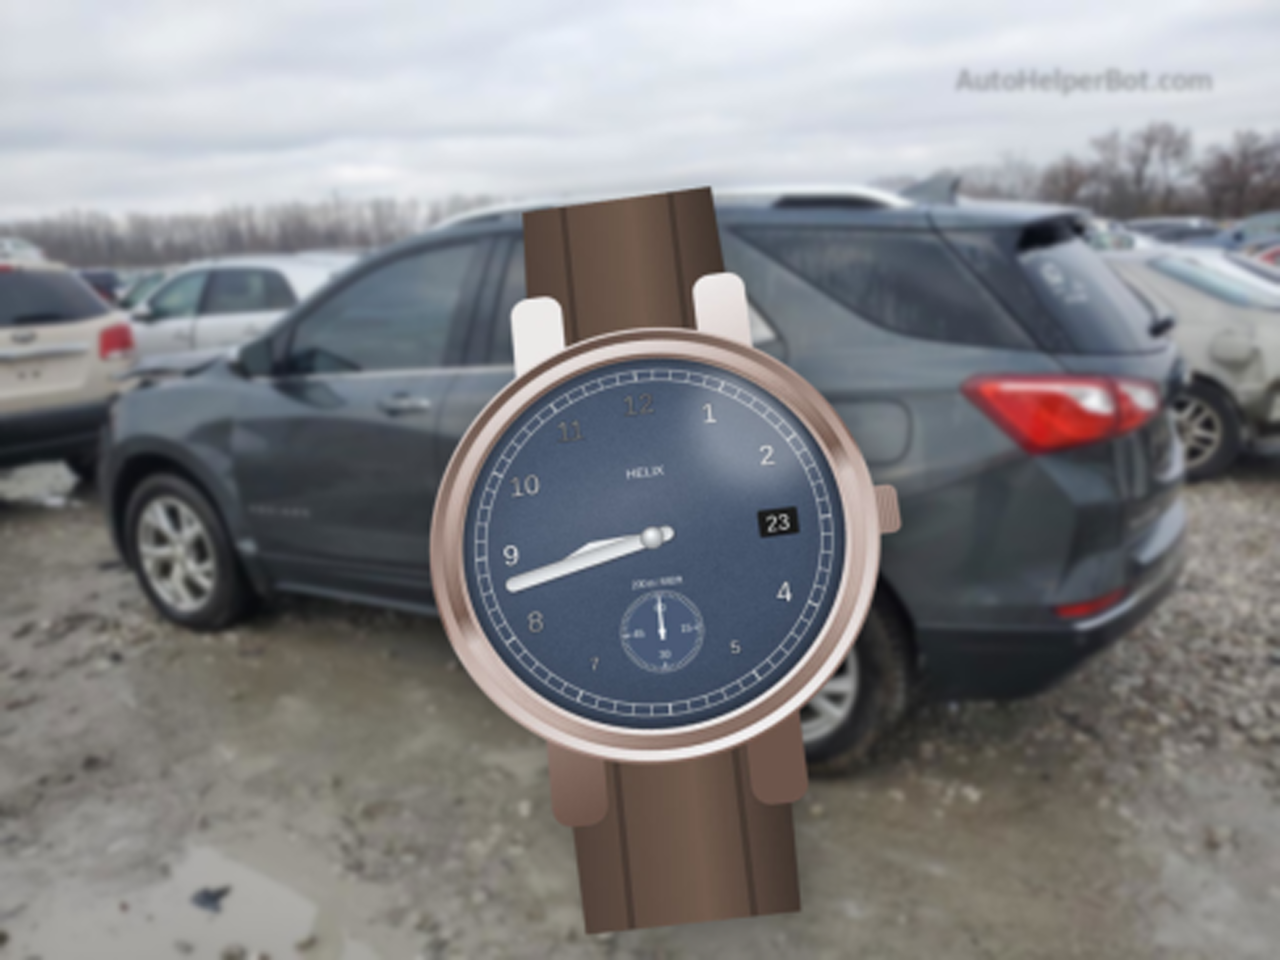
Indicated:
8 h 43 min
